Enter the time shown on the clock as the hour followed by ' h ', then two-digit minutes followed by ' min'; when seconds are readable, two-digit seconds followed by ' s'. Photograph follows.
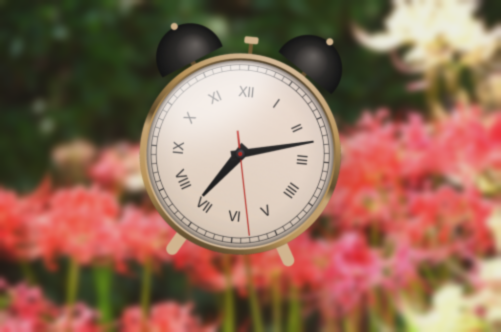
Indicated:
7 h 12 min 28 s
